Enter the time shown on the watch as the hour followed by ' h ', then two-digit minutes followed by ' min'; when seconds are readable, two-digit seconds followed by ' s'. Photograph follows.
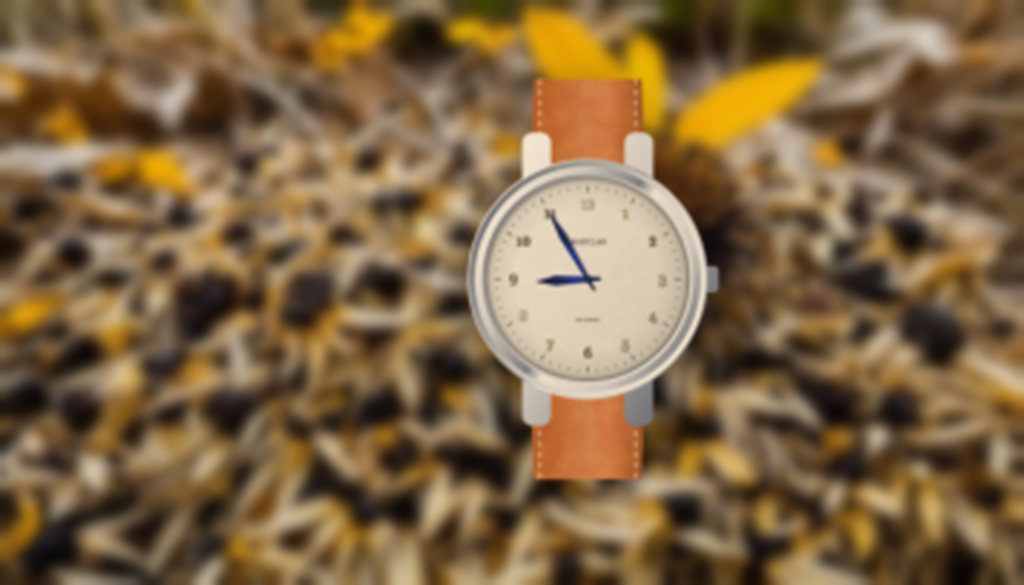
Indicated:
8 h 55 min
